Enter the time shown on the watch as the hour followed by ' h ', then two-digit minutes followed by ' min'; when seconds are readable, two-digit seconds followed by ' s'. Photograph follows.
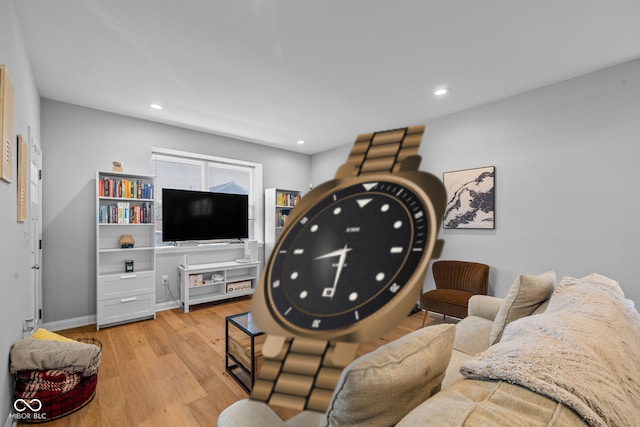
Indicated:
8 h 29 min
